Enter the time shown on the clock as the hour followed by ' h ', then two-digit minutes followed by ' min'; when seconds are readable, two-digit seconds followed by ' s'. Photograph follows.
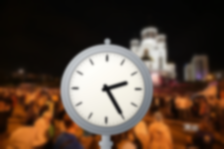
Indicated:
2 h 25 min
